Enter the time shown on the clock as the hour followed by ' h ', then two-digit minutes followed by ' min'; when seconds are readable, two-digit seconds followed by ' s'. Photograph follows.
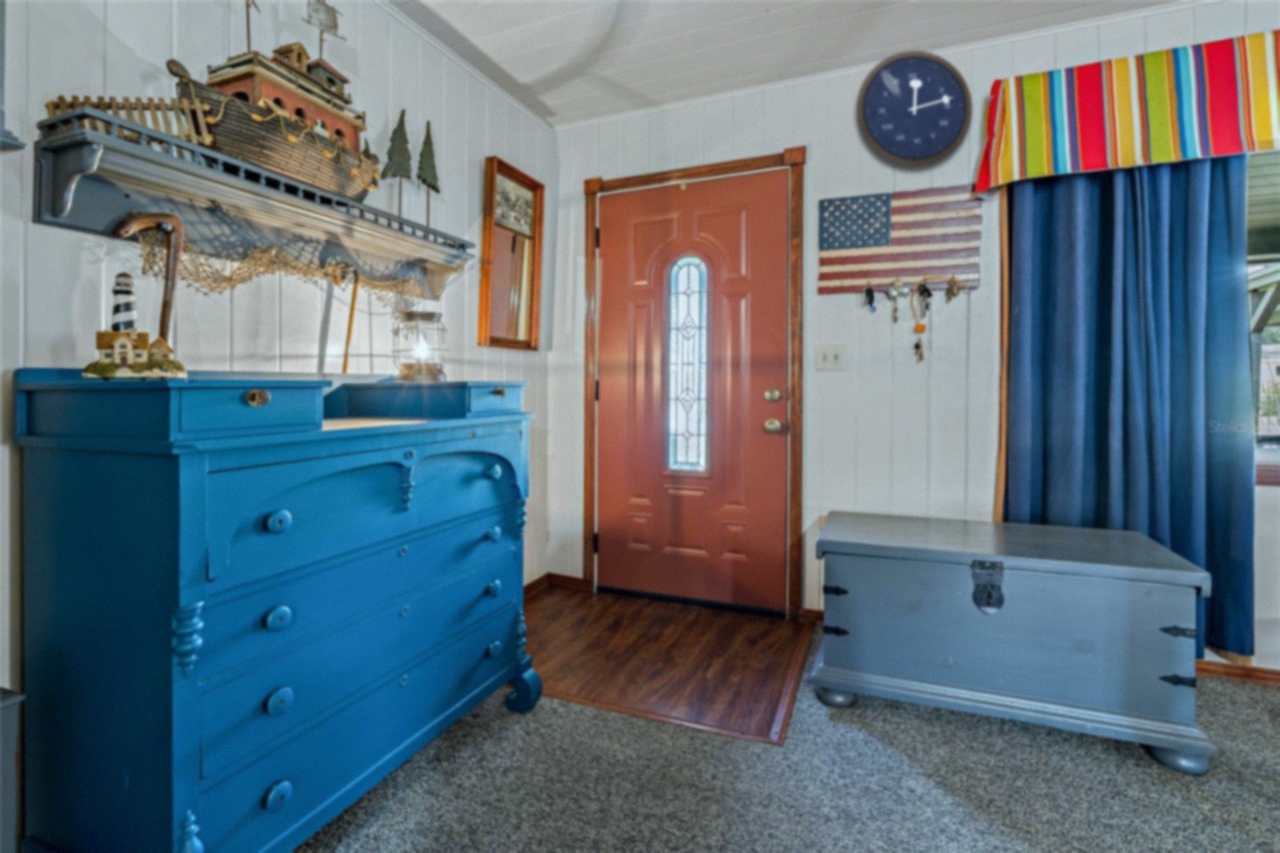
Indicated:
12 h 13 min
